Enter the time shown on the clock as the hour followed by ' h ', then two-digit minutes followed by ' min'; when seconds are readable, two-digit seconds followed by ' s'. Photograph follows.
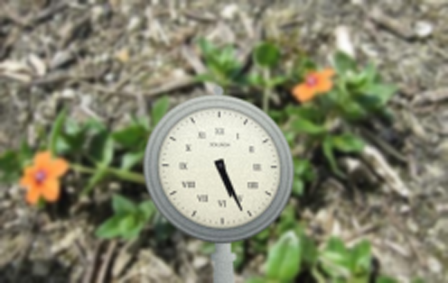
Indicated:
5 h 26 min
